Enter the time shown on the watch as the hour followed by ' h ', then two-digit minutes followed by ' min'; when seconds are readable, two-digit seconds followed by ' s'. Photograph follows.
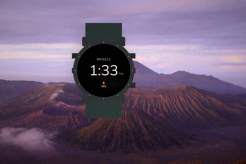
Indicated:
1 h 33 min
